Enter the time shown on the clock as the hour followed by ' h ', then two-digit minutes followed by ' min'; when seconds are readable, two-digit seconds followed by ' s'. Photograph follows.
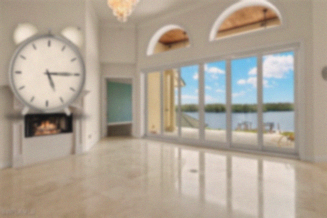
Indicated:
5 h 15 min
